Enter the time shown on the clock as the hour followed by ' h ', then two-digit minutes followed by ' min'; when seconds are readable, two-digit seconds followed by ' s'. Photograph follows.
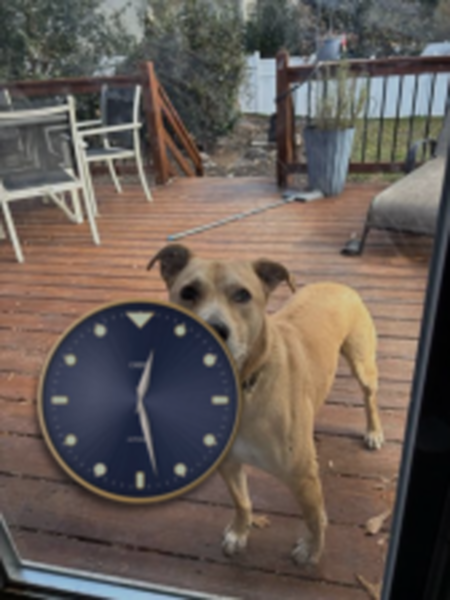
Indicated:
12 h 28 min
